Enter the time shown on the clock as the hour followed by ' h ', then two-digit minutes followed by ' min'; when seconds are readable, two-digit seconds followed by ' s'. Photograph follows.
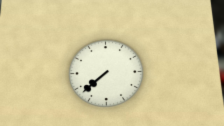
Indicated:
7 h 38 min
